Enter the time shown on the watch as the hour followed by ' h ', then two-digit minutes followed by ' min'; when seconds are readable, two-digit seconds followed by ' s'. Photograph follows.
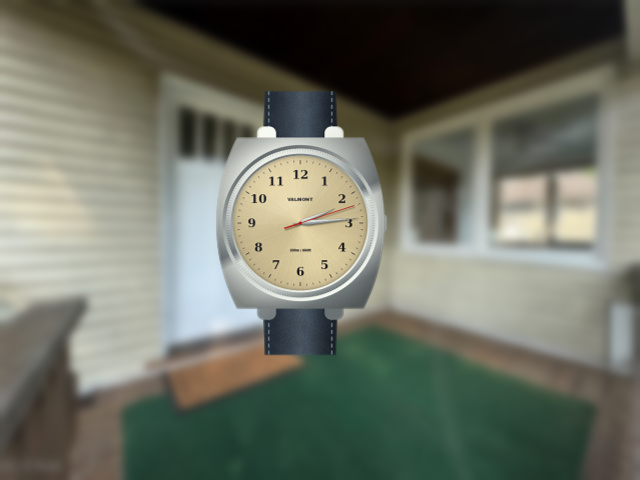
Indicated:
2 h 14 min 12 s
